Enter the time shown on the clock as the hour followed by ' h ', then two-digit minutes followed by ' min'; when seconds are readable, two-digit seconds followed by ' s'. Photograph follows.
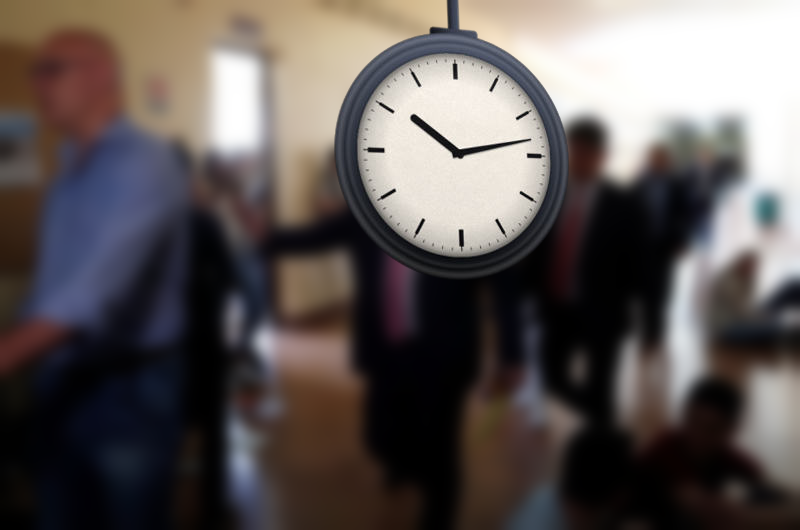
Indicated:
10 h 13 min
